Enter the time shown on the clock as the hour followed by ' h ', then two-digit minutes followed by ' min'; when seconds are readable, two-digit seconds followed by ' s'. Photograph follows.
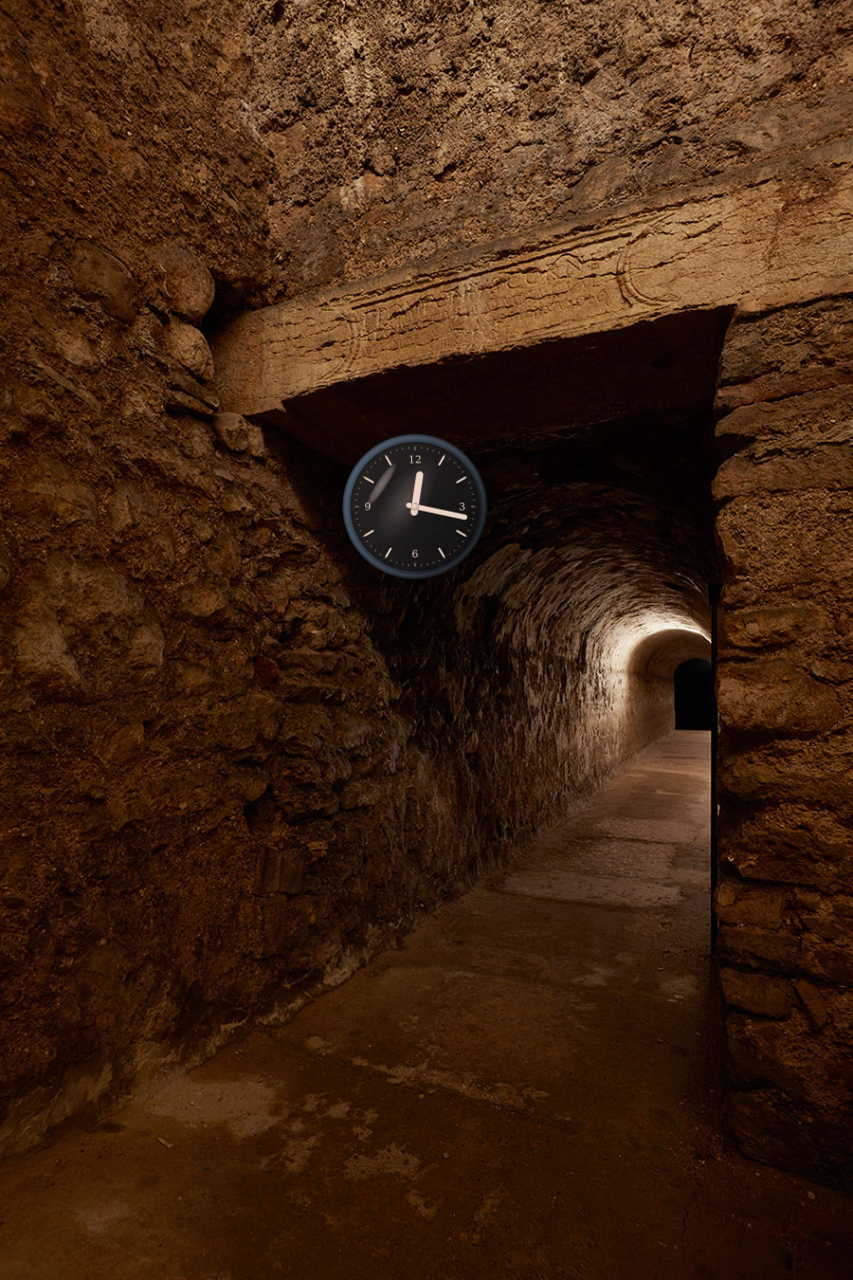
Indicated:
12 h 17 min
